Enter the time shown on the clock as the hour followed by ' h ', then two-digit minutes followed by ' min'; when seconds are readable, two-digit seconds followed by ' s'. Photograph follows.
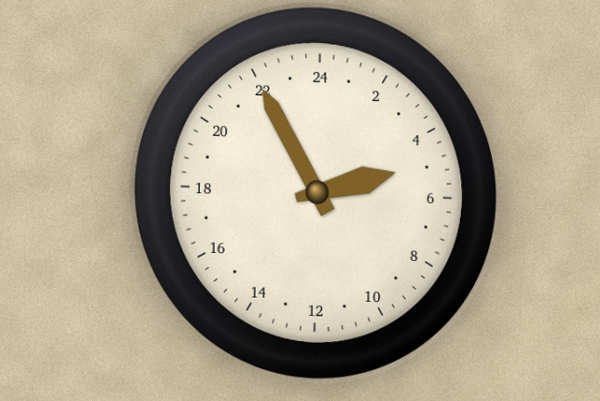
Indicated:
4 h 55 min
